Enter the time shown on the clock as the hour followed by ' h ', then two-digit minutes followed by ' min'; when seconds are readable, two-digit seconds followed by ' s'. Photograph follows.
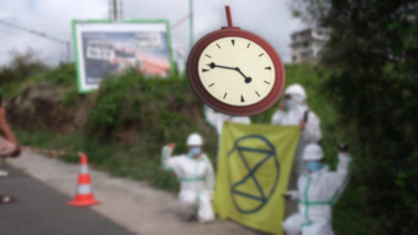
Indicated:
4 h 47 min
